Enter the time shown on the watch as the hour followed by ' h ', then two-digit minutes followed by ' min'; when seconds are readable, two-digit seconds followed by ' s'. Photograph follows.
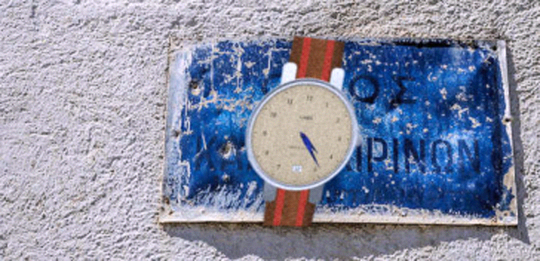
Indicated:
4 h 24 min
